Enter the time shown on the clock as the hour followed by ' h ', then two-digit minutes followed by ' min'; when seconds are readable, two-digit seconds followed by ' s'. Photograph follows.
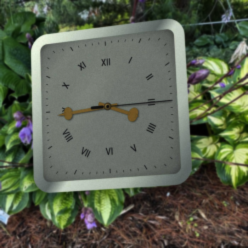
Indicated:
3 h 44 min 15 s
